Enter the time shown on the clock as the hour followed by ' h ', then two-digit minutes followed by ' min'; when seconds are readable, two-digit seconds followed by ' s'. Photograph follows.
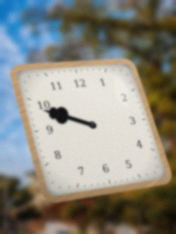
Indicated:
9 h 49 min
